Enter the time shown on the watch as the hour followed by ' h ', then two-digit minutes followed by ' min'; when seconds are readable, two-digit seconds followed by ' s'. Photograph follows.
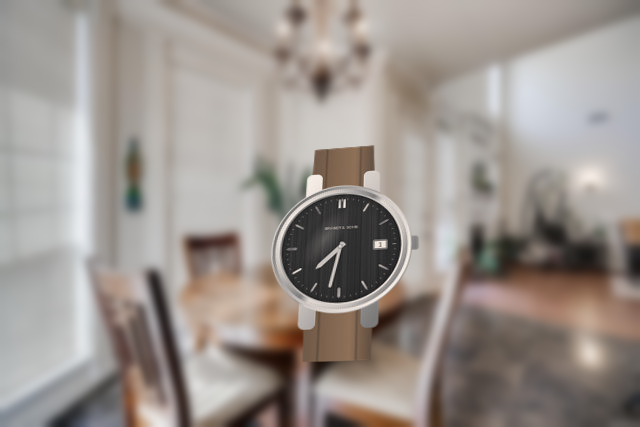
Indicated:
7 h 32 min
